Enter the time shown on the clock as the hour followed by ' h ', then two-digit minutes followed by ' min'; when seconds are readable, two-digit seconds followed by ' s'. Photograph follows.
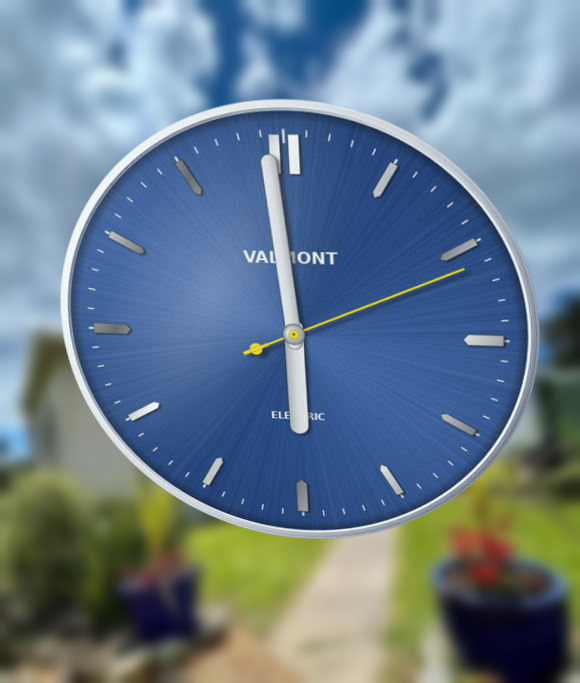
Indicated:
5 h 59 min 11 s
